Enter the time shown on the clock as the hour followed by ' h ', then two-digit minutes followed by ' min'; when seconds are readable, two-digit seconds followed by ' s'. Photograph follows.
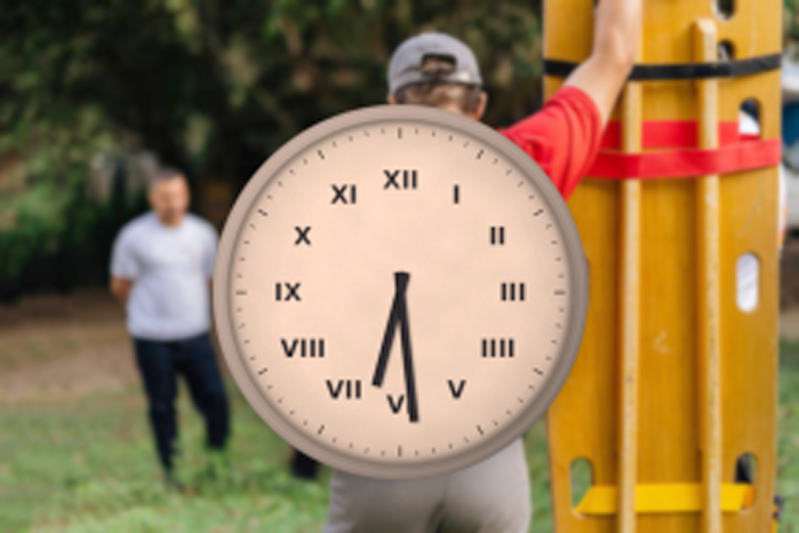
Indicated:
6 h 29 min
